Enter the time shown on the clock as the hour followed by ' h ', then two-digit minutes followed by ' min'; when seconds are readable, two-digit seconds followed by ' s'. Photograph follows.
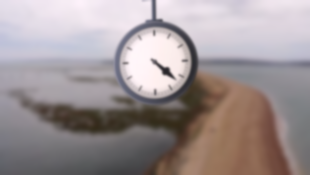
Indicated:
4 h 22 min
